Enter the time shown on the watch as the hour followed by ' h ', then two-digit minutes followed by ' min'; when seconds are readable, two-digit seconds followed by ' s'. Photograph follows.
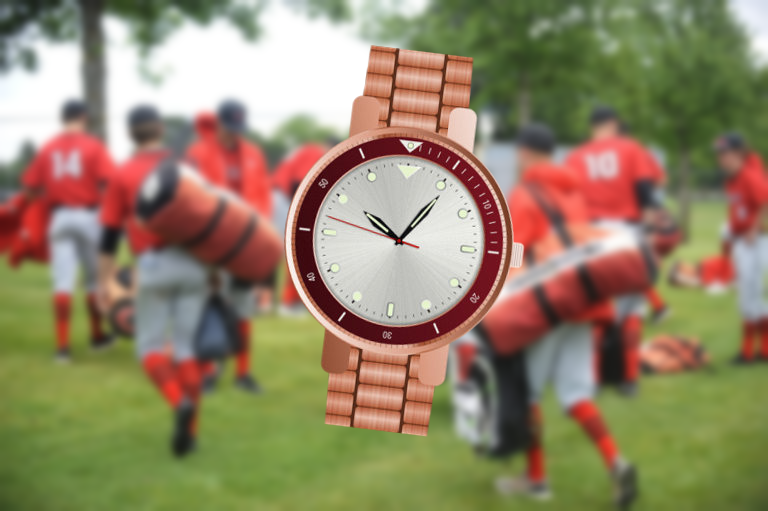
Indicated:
10 h 05 min 47 s
